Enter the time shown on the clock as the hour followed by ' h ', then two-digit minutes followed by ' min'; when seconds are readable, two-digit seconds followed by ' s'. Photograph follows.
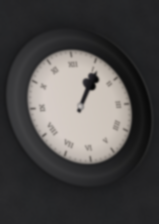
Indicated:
1 h 06 min
